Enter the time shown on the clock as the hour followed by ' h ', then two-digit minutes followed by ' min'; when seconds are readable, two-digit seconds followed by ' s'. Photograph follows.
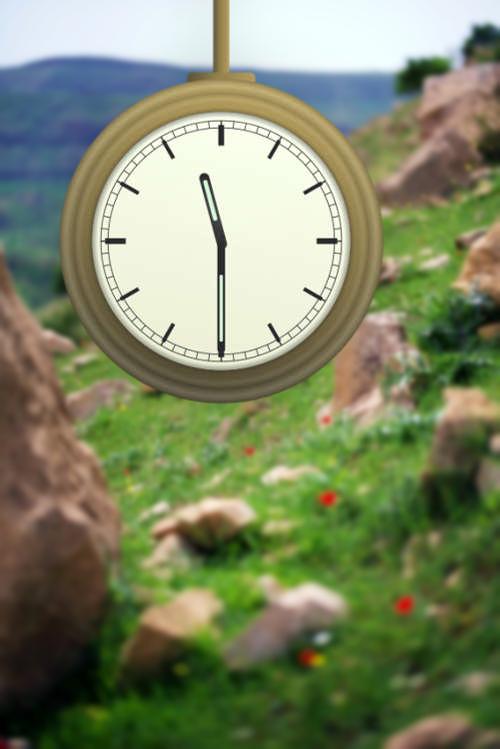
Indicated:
11 h 30 min
